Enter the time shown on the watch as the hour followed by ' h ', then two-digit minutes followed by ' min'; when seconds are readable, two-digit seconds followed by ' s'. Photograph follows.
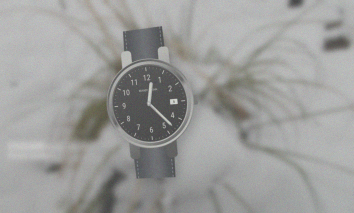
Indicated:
12 h 23 min
